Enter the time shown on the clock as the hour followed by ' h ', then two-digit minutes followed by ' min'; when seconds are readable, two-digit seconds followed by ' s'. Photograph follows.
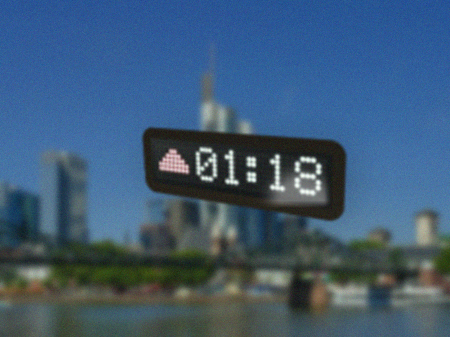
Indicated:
1 h 18 min
